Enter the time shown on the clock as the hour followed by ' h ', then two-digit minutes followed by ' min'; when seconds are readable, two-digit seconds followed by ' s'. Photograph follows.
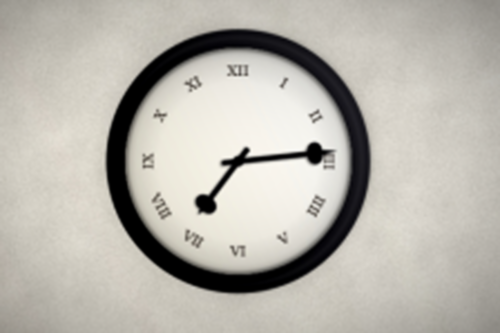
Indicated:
7 h 14 min
